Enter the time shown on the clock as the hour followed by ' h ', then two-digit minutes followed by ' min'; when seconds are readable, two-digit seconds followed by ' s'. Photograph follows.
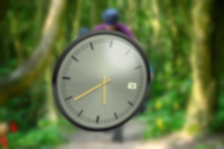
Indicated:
5 h 39 min
